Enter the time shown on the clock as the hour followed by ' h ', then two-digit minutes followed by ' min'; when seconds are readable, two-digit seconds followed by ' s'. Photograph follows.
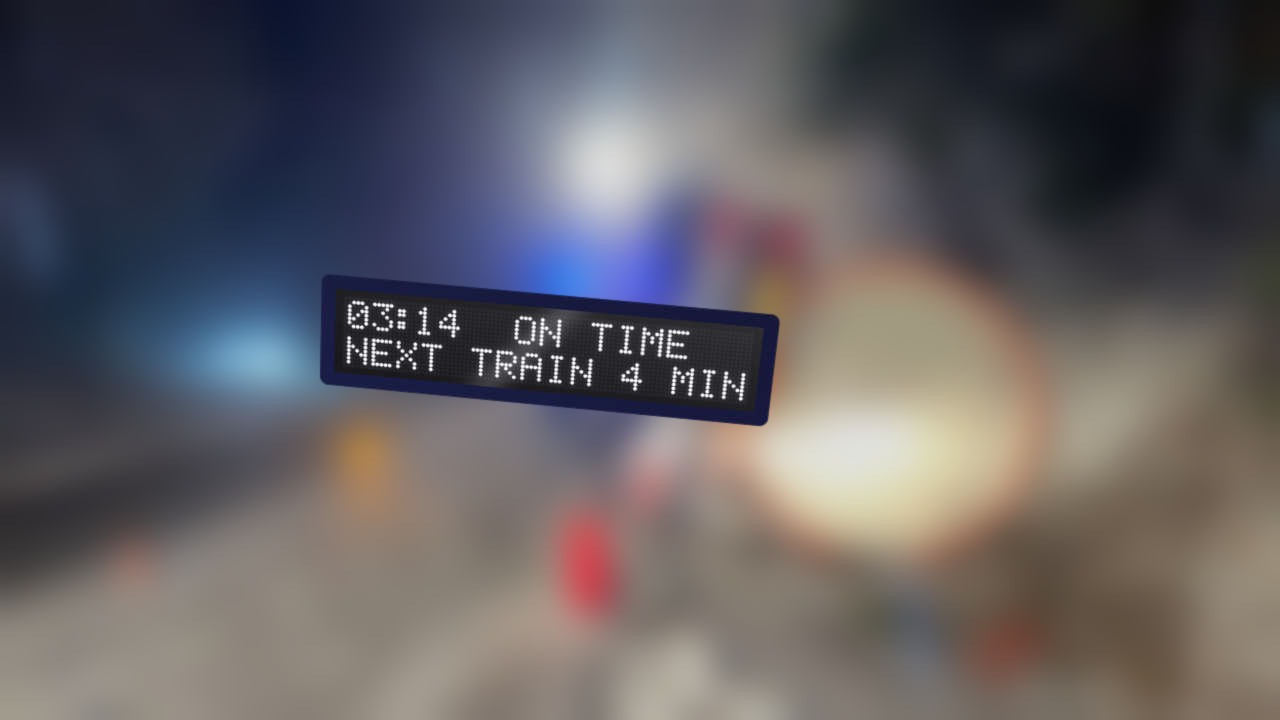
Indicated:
3 h 14 min
